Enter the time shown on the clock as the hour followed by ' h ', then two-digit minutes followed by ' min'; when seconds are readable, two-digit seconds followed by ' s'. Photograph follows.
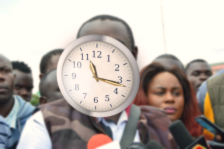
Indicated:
11 h 17 min
